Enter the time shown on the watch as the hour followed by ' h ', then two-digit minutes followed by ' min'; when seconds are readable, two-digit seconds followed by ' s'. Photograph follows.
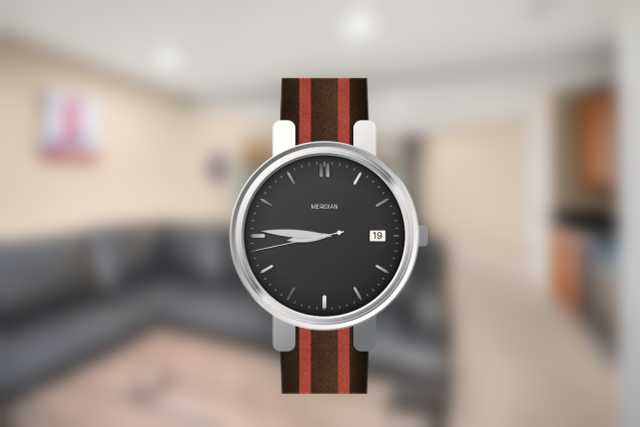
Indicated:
8 h 45 min 43 s
